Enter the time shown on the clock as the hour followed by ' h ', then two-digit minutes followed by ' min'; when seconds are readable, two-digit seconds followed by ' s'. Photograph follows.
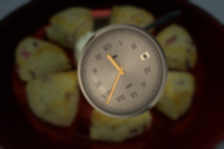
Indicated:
11 h 39 min
